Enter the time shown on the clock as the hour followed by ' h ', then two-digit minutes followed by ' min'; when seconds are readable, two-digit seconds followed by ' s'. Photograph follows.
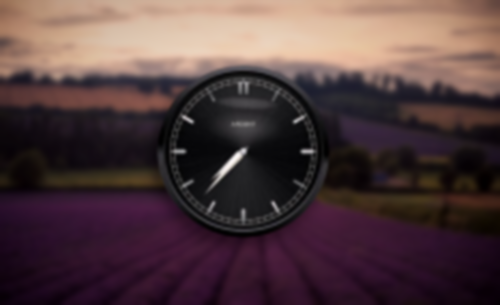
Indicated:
7 h 37 min
